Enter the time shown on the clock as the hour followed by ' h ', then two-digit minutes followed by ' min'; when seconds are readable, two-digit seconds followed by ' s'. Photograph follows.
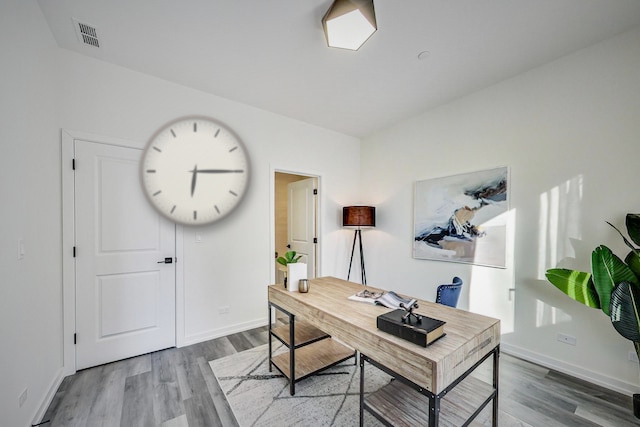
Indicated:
6 h 15 min
